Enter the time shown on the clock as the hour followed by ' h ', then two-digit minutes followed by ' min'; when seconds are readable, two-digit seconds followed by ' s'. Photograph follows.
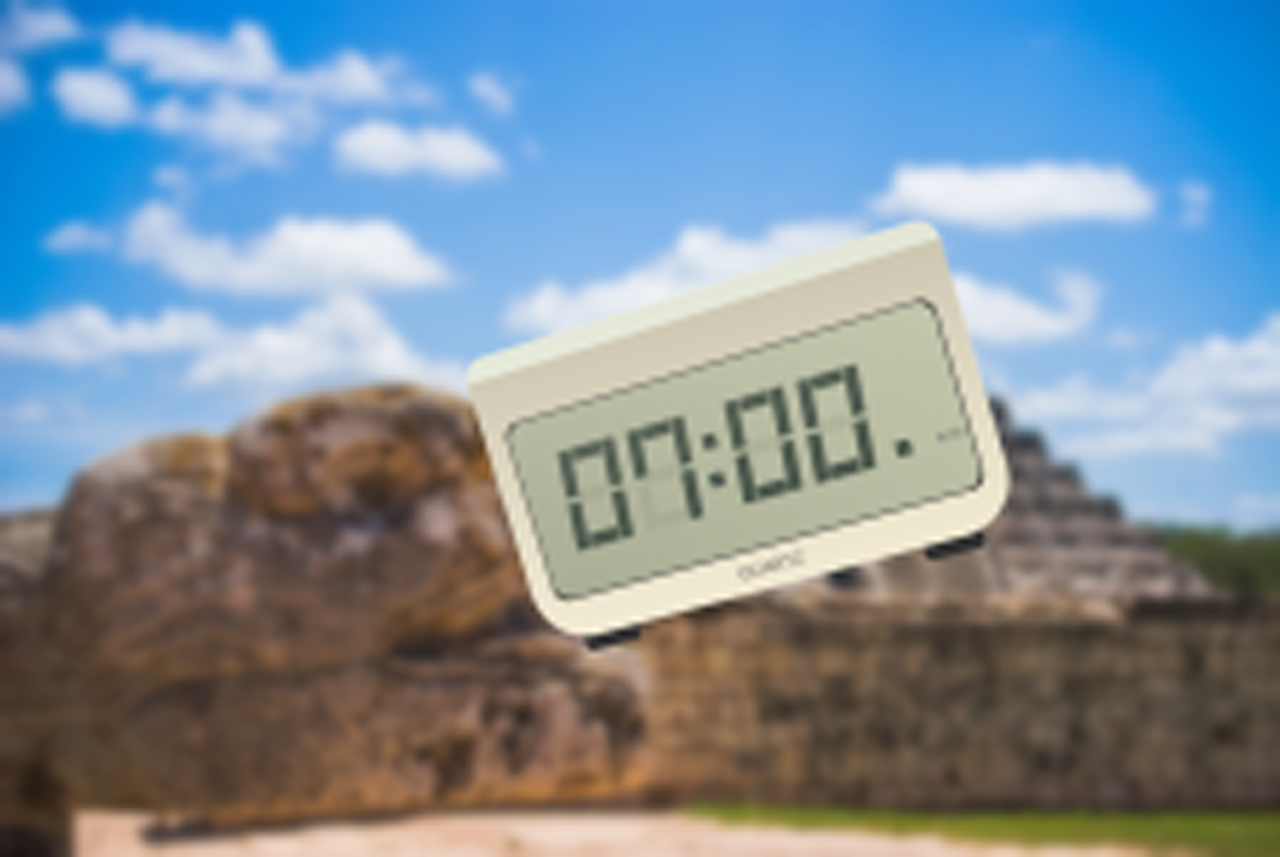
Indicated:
7 h 00 min
